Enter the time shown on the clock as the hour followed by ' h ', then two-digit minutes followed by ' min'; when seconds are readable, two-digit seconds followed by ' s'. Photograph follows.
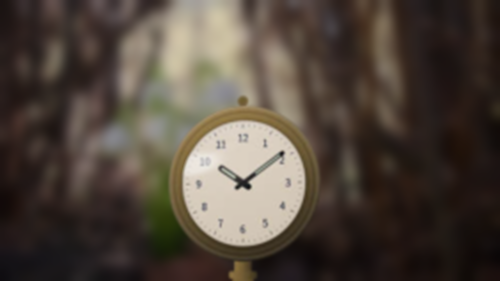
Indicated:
10 h 09 min
